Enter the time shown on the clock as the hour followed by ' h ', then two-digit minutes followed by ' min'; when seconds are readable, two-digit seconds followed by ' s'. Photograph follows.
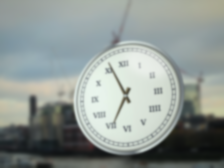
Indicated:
6 h 56 min
